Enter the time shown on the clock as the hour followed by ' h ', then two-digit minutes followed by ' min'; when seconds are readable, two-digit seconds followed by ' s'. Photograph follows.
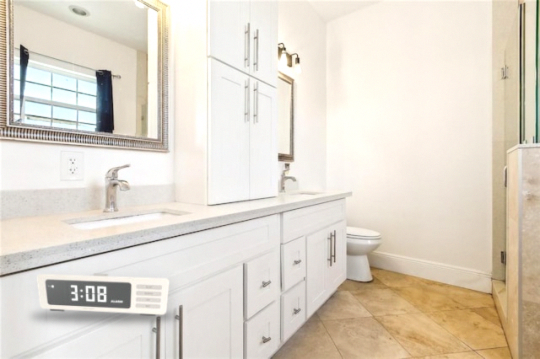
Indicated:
3 h 08 min
